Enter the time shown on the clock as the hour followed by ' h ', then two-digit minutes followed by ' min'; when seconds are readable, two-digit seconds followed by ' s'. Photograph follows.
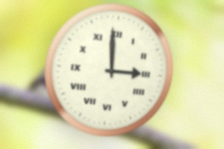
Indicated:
2 h 59 min
